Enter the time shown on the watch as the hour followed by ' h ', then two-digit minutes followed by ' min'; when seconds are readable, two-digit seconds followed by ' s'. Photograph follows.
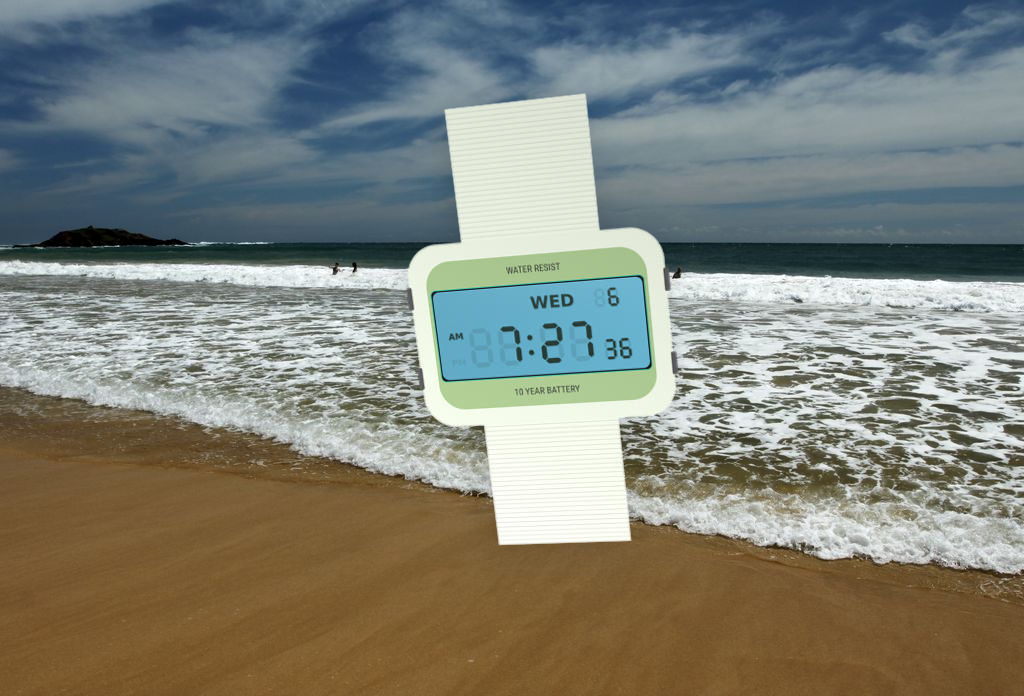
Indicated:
7 h 27 min 36 s
